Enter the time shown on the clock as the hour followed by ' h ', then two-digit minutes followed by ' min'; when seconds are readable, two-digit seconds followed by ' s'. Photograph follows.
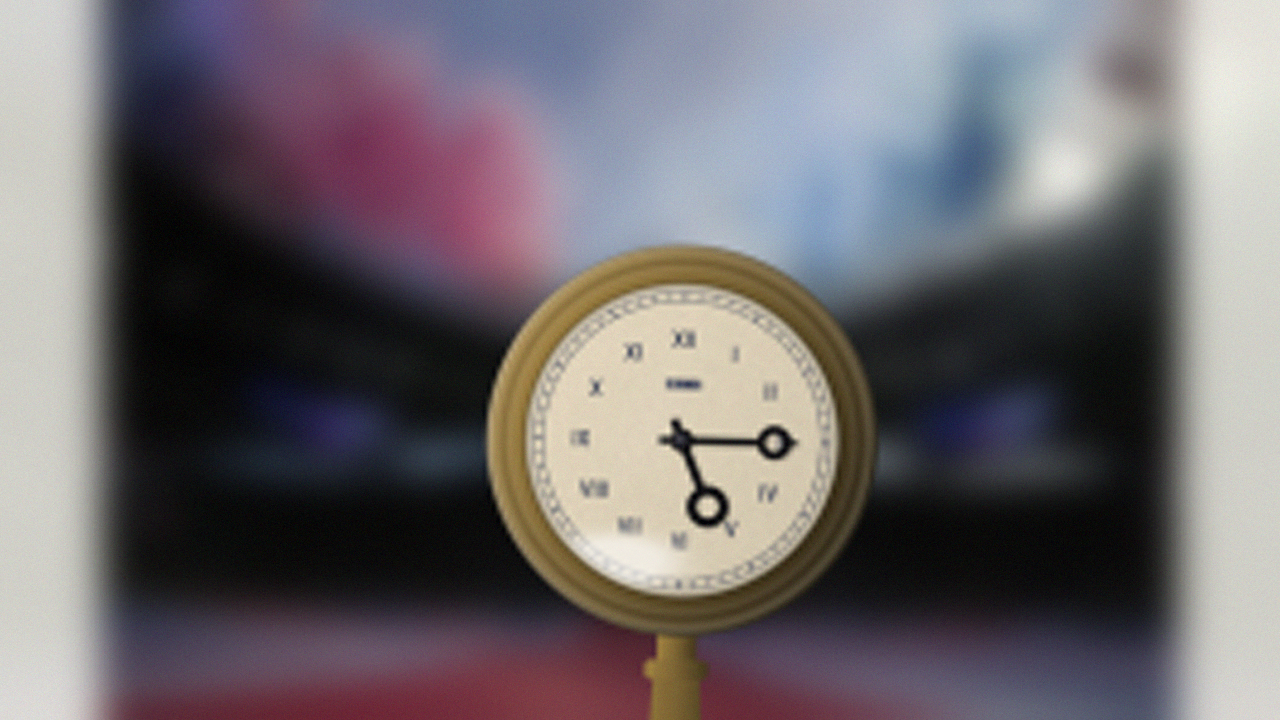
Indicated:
5 h 15 min
